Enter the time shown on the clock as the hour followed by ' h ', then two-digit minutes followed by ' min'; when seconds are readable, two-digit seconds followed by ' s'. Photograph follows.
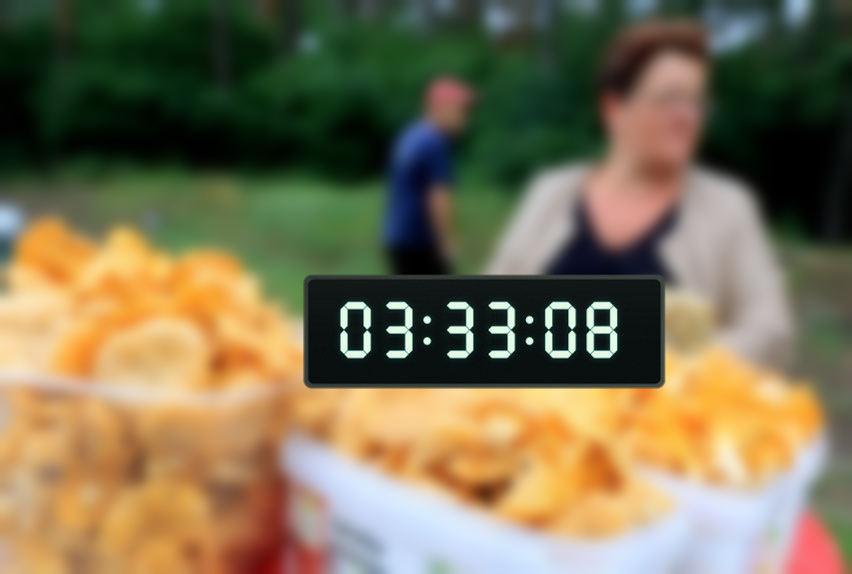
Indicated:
3 h 33 min 08 s
